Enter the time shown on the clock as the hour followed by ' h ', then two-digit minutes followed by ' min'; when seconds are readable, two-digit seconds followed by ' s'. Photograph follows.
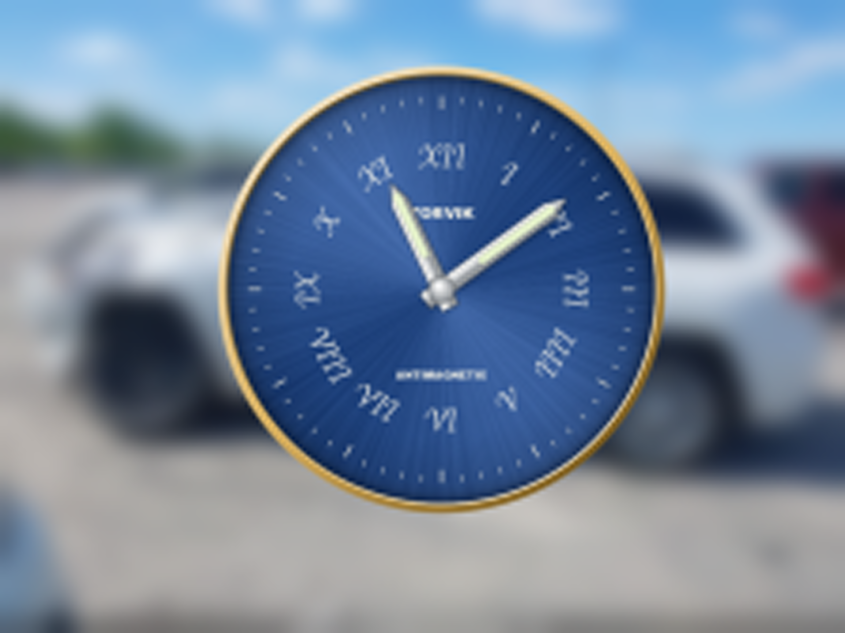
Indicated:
11 h 09 min
